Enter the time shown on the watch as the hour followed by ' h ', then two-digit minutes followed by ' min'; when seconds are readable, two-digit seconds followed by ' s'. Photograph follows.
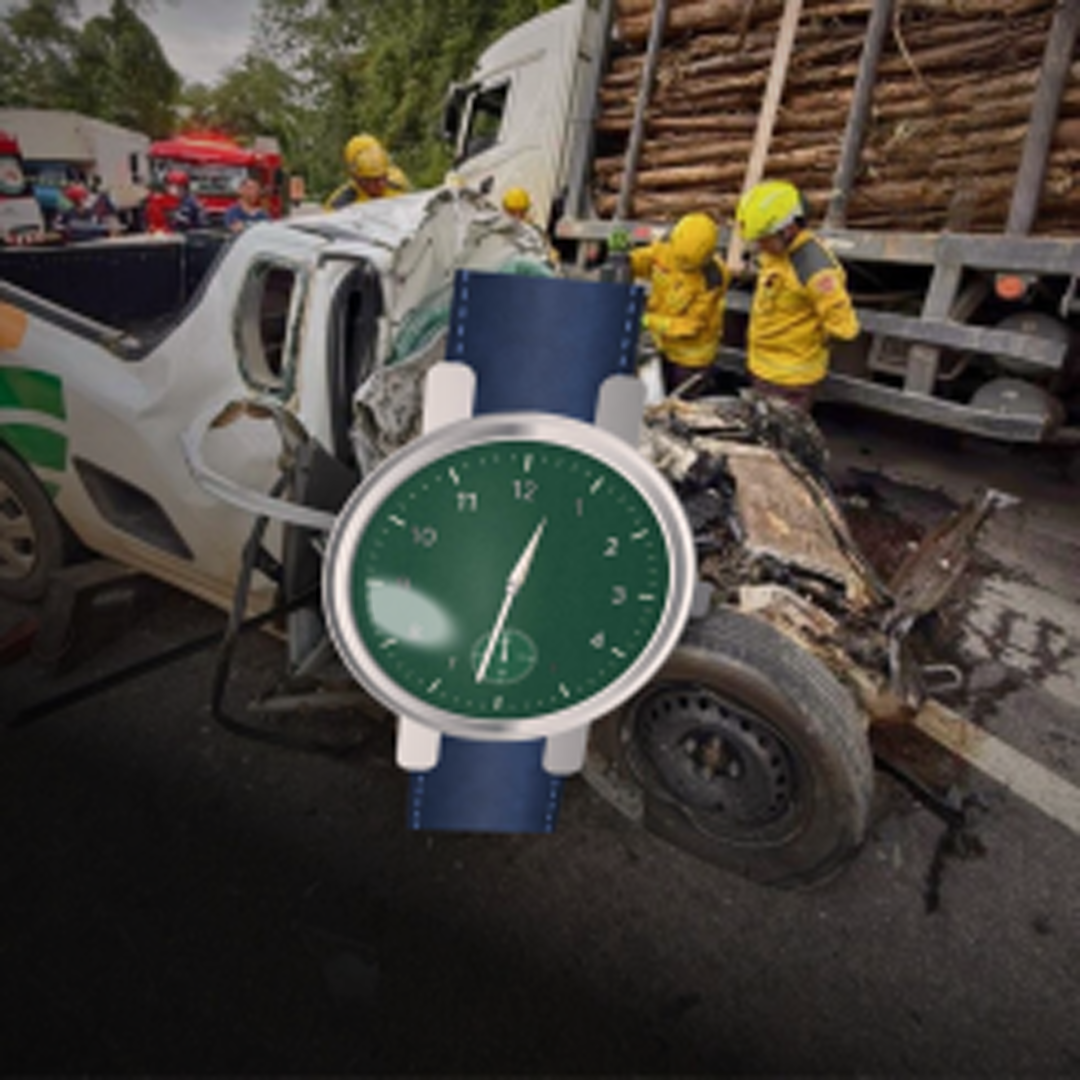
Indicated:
12 h 32 min
